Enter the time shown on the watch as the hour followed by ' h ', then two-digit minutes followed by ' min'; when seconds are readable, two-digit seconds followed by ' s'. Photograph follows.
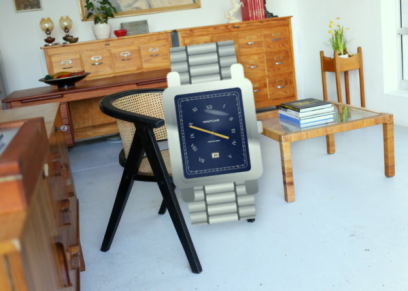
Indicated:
3 h 49 min
